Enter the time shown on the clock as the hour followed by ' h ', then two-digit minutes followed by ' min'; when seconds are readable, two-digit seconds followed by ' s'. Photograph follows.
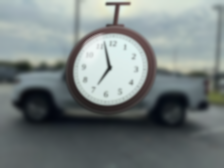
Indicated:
6 h 57 min
